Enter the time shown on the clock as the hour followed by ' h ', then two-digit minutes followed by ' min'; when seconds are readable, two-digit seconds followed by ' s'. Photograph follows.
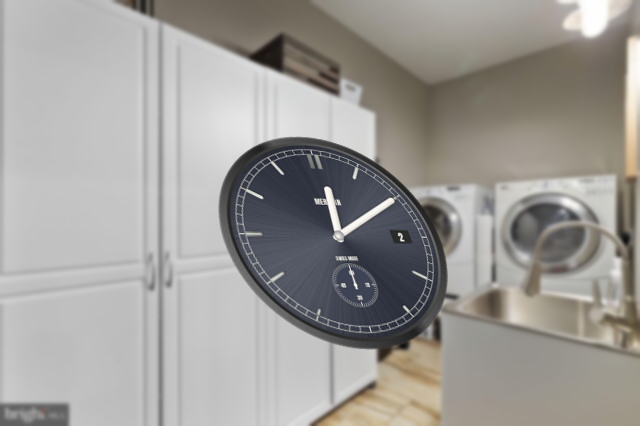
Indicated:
12 h 10 min
